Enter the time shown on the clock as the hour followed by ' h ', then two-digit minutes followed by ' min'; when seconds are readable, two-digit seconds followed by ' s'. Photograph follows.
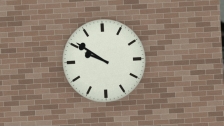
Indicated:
9 h 51 min
